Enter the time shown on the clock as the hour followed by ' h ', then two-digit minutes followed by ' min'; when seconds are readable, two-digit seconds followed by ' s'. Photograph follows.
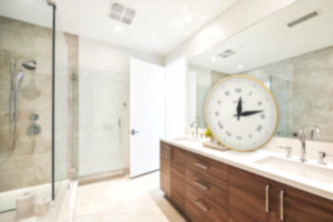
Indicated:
12 h 13 min
